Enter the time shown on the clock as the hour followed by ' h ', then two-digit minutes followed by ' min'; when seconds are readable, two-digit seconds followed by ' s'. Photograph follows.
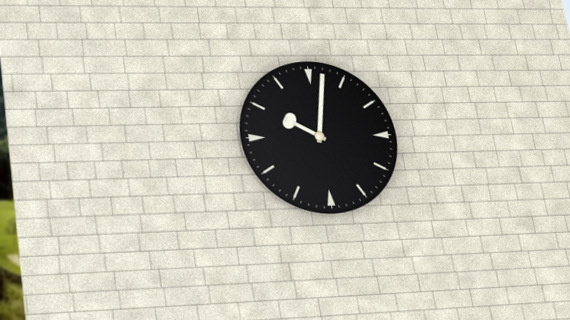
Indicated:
10 h 02 min
